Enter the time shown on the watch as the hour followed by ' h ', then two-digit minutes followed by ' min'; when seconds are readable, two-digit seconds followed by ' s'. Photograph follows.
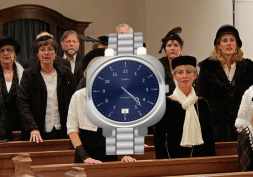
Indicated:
4 h 23 min
